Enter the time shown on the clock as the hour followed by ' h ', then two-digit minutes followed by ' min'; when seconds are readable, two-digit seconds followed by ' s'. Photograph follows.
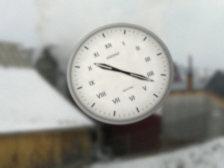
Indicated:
10 h 22 min
